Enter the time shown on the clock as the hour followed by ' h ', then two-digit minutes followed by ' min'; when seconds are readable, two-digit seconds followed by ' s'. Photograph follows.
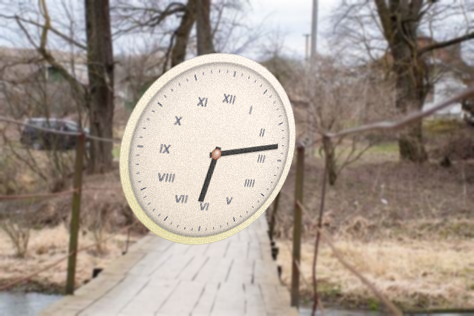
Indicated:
6 h 13 min
